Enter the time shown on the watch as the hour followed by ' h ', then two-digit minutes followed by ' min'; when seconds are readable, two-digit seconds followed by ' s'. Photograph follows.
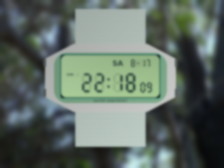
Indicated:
22 h 18 min
